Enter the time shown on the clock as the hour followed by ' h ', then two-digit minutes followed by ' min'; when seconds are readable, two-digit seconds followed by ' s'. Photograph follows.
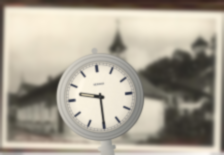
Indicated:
9 h 30 min
